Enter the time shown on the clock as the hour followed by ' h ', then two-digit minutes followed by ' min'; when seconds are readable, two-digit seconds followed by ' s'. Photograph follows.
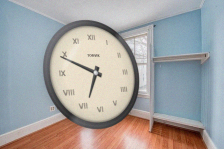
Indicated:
6 h 49 min
